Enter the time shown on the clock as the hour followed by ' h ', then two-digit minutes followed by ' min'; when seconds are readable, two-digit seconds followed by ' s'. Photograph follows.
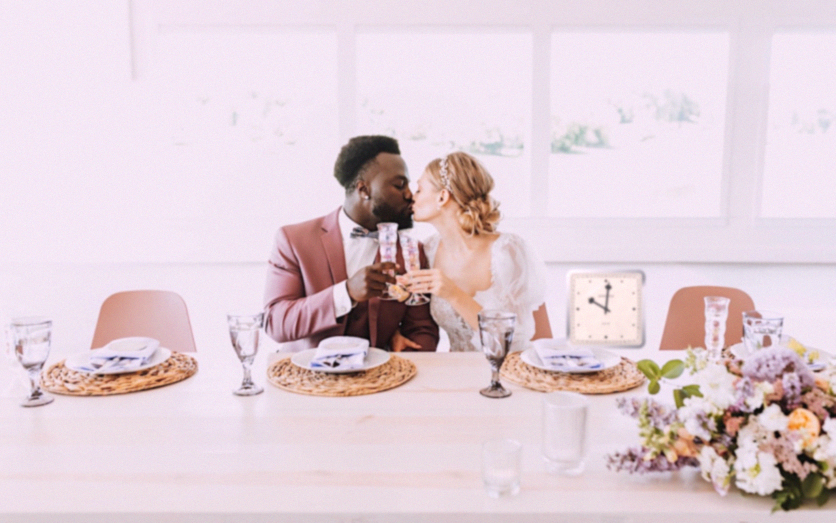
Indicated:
10 h 01 min
